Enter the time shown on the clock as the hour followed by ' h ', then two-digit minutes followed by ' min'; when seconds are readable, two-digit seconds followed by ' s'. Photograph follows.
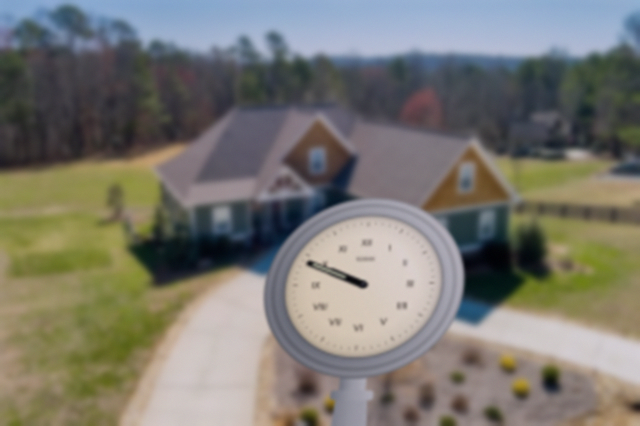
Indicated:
9 h 49 min
